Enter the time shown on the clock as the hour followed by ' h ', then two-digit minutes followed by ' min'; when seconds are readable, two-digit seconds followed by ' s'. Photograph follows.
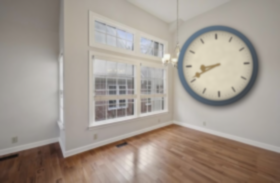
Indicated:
8 h 41 min
